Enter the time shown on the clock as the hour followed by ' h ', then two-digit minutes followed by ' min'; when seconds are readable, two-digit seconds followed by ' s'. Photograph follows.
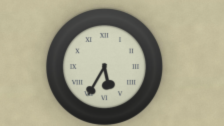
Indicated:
5 h 35 min
